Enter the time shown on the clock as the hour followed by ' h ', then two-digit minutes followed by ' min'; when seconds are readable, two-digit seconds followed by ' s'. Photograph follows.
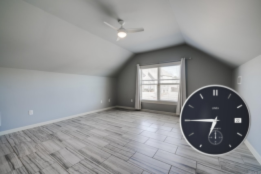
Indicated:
6 h 45 min
